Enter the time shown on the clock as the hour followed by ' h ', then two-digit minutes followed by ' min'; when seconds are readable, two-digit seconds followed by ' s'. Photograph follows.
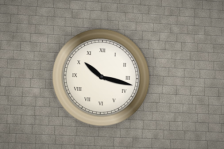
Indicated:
10 h 17 min
